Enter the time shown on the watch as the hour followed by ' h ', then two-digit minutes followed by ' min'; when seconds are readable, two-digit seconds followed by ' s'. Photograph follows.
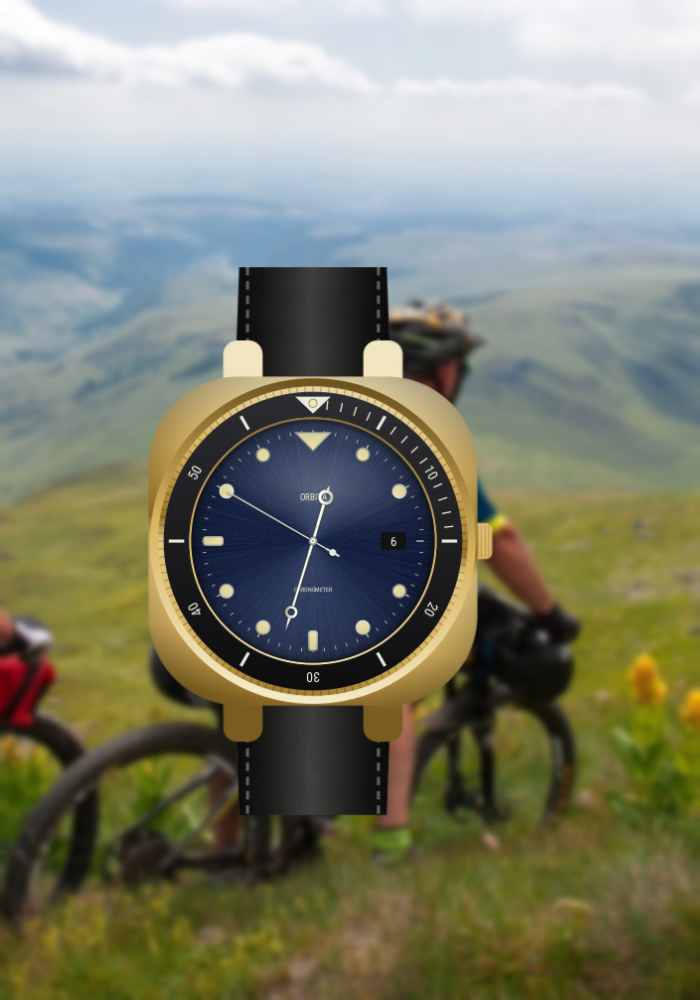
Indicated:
12 h 32 min 50 s
